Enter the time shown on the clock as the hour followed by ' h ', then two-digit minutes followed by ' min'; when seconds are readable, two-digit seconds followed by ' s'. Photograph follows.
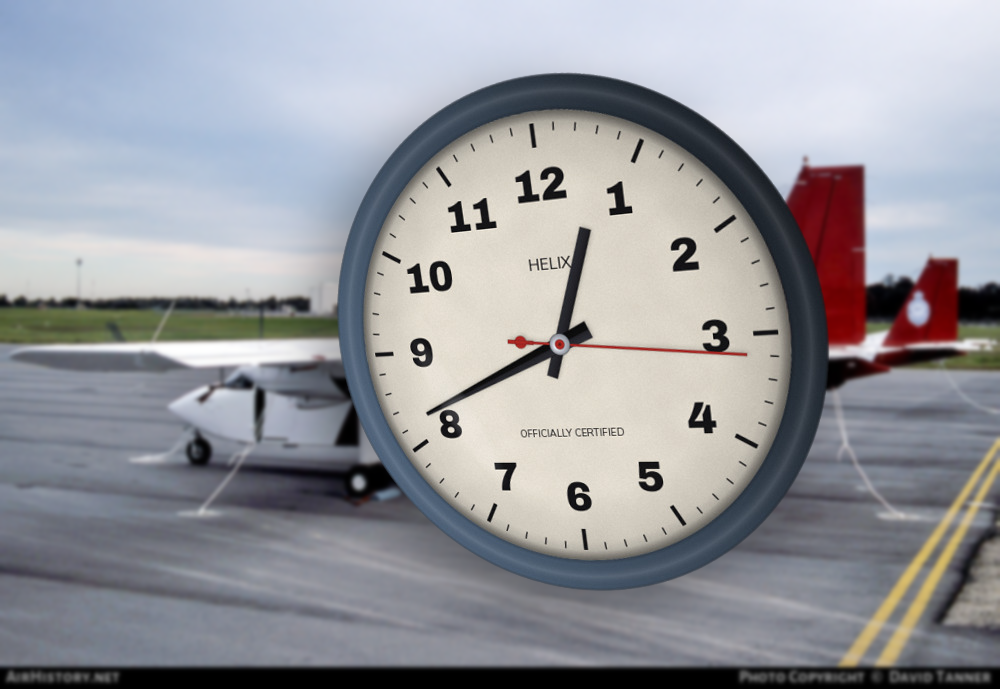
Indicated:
12 h 41 min 16 s
